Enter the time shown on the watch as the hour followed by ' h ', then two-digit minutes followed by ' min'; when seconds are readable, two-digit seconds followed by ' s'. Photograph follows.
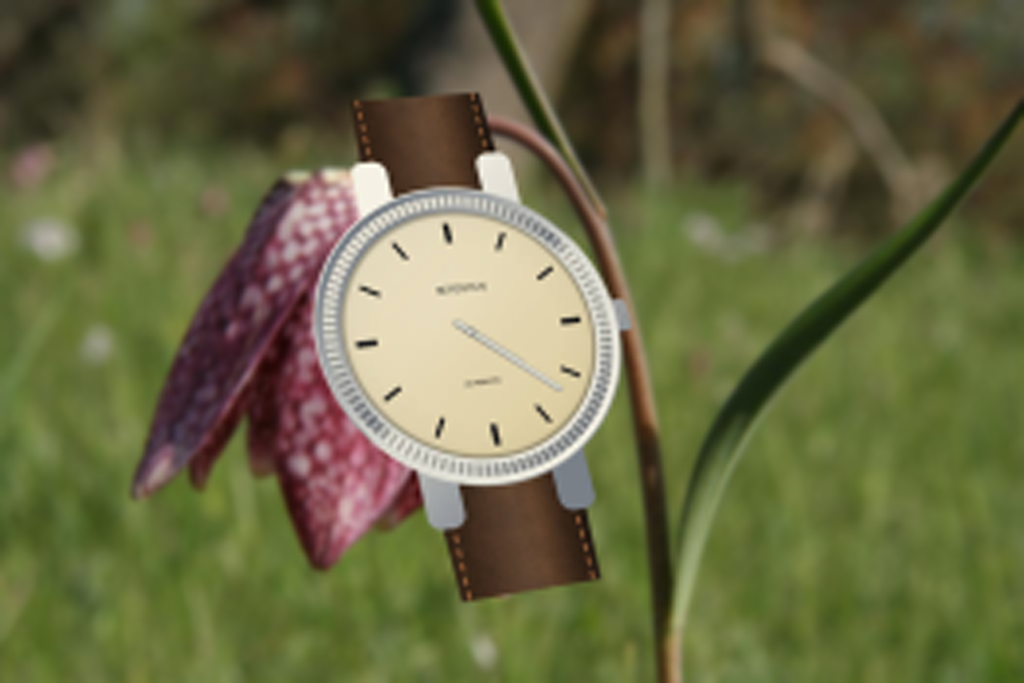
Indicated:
4 h 22 min
